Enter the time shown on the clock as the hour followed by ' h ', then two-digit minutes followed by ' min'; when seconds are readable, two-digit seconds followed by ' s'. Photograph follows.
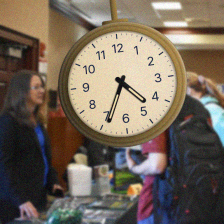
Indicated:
4 h 34 min
